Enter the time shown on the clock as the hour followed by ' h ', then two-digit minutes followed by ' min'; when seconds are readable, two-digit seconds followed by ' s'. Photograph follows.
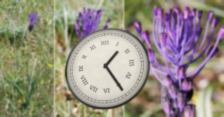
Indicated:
1 h 25 min
